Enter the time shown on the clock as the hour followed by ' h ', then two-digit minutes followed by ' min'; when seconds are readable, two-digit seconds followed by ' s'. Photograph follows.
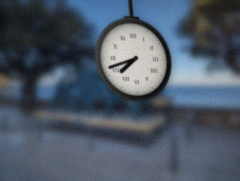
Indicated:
7 h 42 min
